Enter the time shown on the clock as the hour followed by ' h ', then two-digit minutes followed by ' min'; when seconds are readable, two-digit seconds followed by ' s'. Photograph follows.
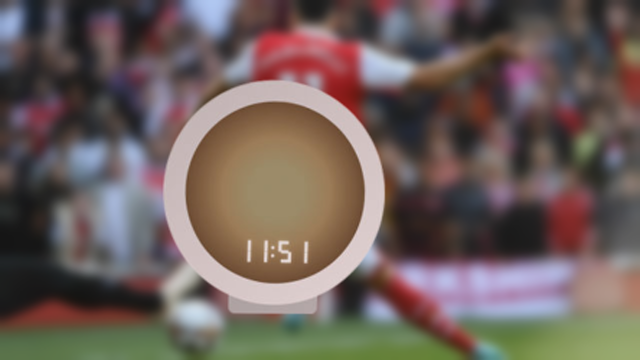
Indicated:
11 h 51 min
